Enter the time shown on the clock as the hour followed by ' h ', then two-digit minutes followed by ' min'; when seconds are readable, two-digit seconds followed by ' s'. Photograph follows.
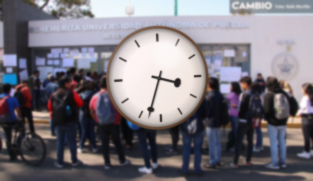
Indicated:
3 h 33 min
